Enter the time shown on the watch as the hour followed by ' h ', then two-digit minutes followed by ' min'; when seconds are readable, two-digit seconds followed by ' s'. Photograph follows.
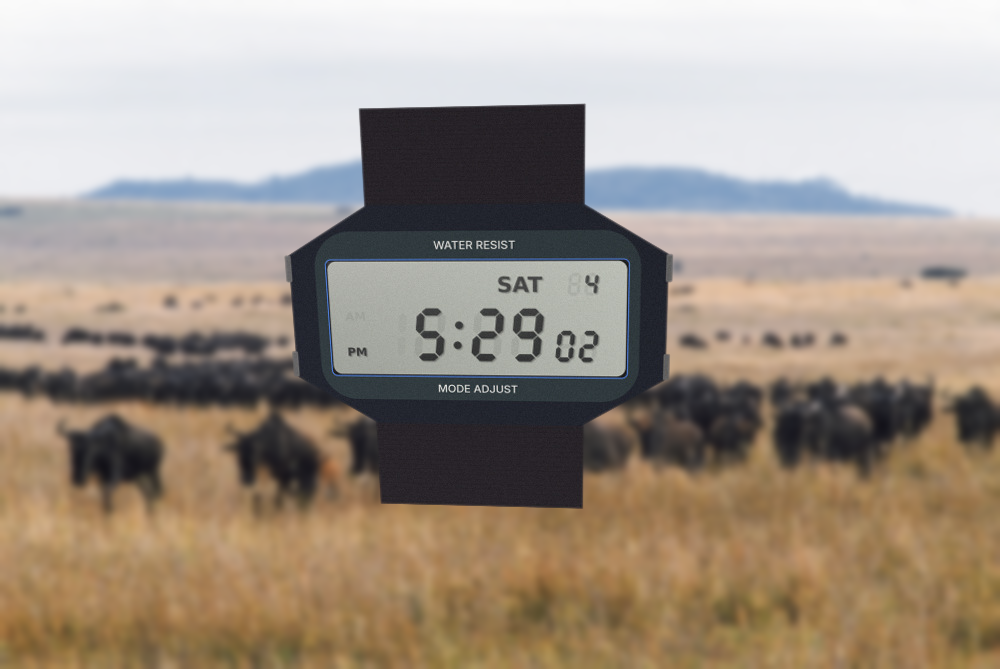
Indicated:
5 h 29 min 02 s
